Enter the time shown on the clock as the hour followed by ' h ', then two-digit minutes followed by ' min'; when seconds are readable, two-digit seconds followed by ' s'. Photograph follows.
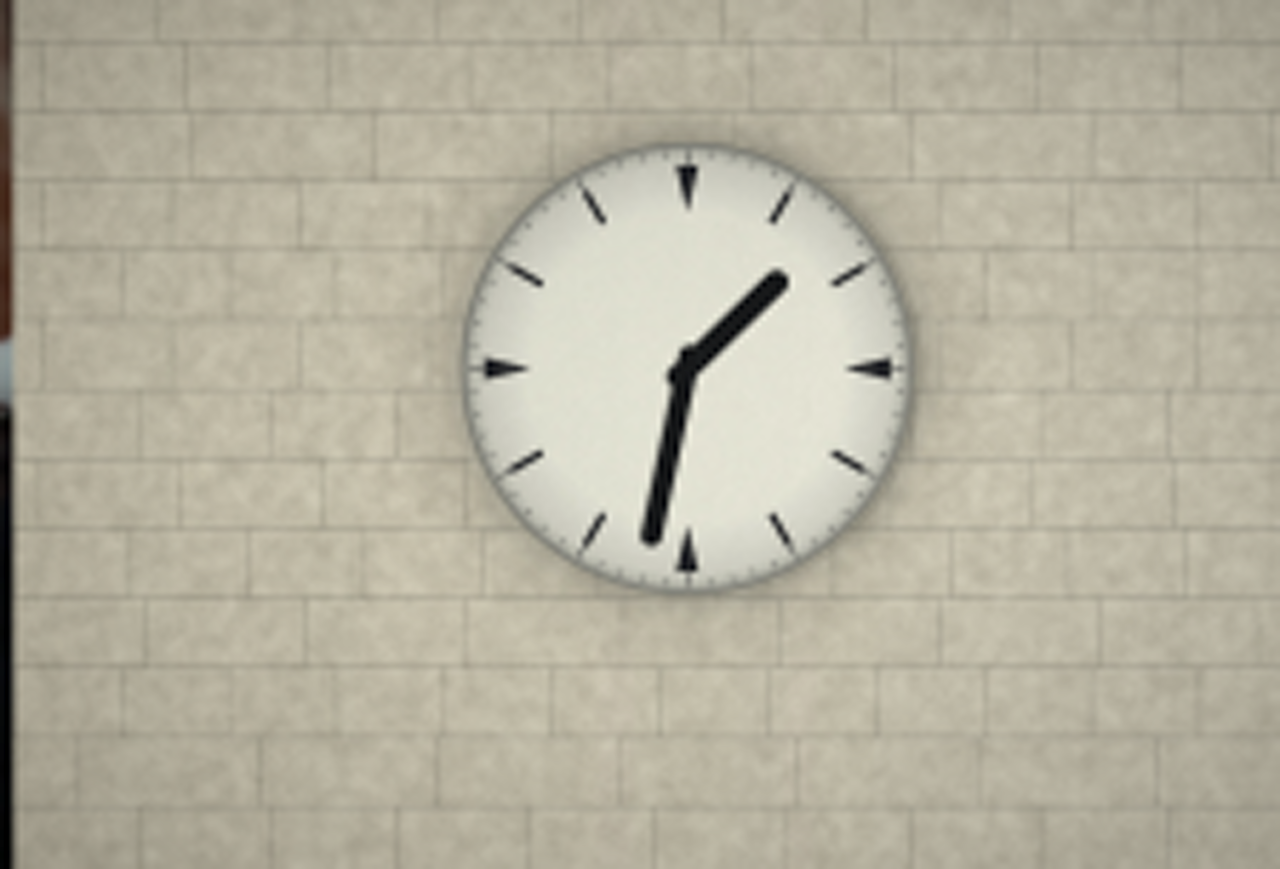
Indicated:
1 h 32 min
